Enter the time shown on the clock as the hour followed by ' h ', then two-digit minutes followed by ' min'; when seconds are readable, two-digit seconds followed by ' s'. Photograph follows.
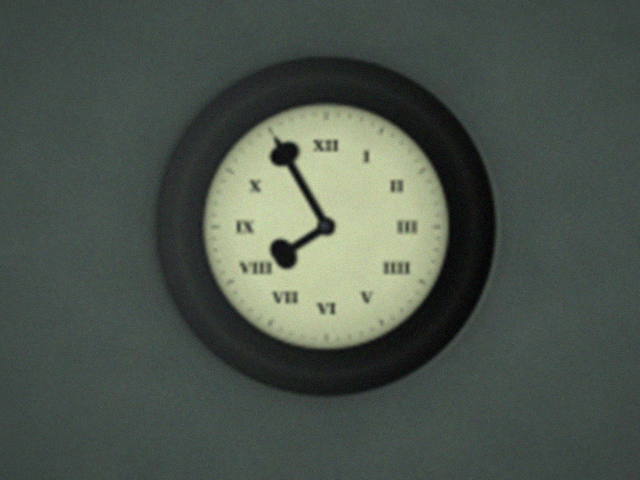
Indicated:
7 h 55 min
